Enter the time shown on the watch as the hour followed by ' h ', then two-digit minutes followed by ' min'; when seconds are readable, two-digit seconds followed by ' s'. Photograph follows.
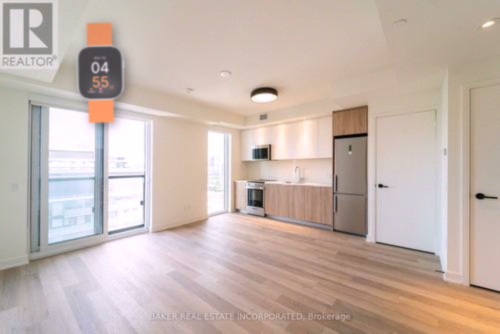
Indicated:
4 h 55 min
